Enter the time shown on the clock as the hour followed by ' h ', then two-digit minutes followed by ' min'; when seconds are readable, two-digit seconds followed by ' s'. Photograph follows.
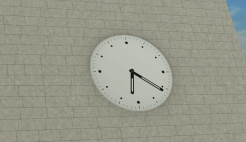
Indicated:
6 h 21 min
